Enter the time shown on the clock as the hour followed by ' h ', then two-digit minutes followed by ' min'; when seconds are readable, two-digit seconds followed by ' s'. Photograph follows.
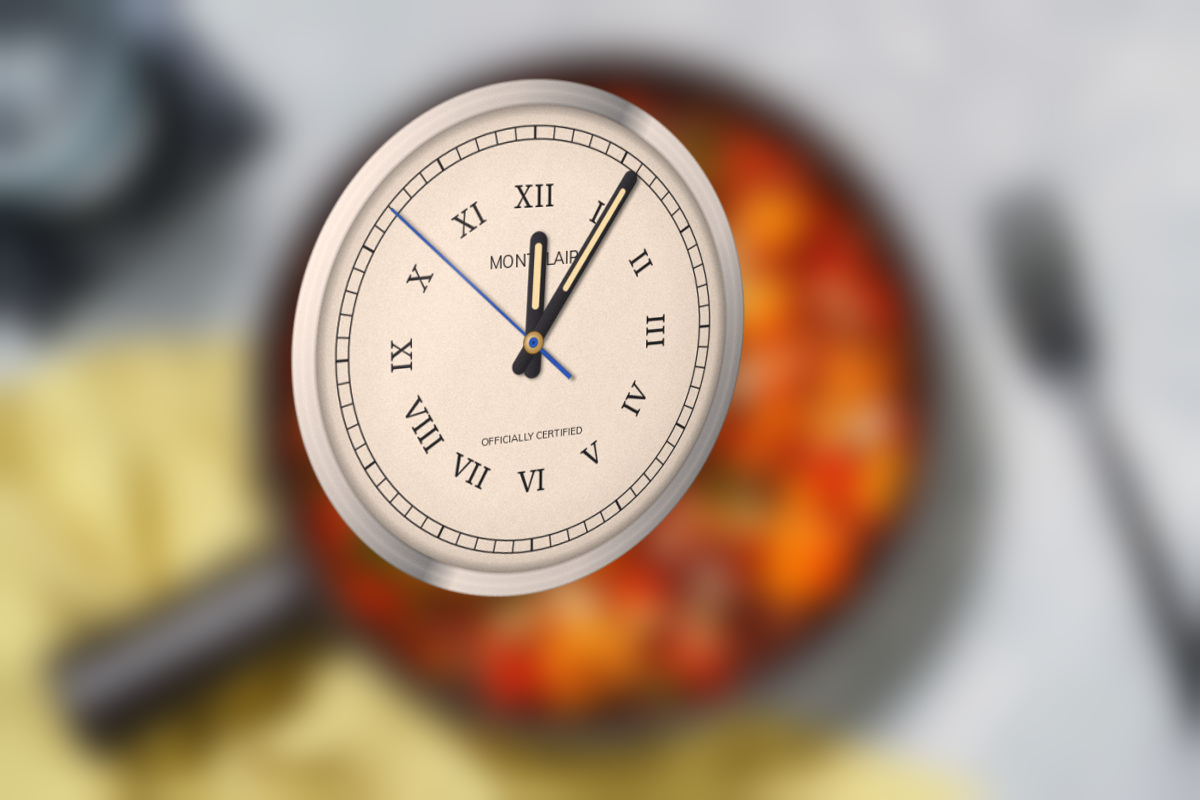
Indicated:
12 h 05 min 52 s
